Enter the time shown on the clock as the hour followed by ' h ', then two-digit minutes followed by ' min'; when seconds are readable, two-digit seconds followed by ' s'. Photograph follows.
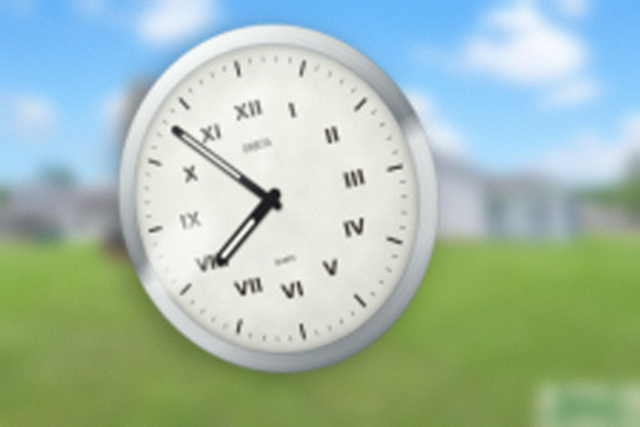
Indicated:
7 h 53 min
